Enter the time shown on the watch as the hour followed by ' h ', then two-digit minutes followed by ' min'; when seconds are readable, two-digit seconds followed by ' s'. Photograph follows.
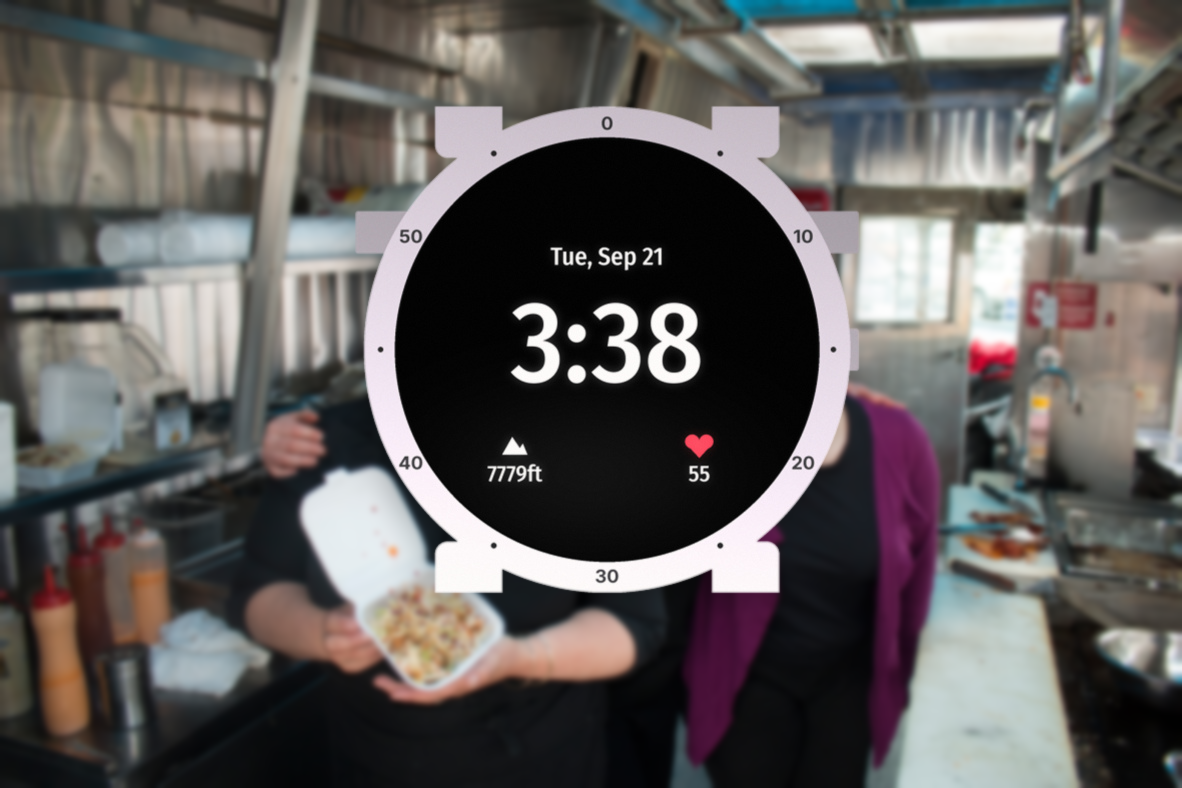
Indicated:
3 h 38 min
